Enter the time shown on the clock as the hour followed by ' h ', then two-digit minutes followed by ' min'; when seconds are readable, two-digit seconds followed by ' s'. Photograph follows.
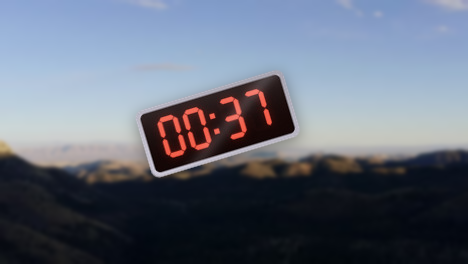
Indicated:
0 h 37 min
